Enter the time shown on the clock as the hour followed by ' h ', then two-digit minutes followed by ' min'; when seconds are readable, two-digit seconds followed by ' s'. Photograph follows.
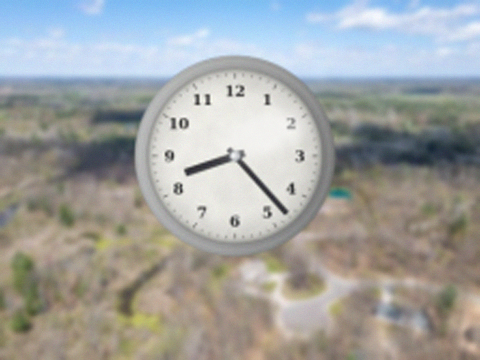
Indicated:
8 h 23 min
